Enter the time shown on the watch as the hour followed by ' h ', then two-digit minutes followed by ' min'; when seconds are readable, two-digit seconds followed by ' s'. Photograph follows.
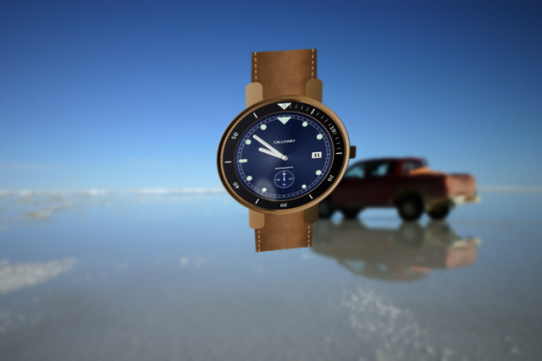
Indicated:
9 h 52 min
